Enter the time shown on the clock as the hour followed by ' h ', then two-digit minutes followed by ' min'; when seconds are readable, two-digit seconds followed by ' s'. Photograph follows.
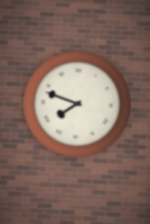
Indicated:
7 h 48 min
